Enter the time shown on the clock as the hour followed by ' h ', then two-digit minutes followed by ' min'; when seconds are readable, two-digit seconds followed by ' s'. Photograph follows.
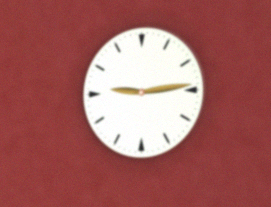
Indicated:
9 h 14 min
